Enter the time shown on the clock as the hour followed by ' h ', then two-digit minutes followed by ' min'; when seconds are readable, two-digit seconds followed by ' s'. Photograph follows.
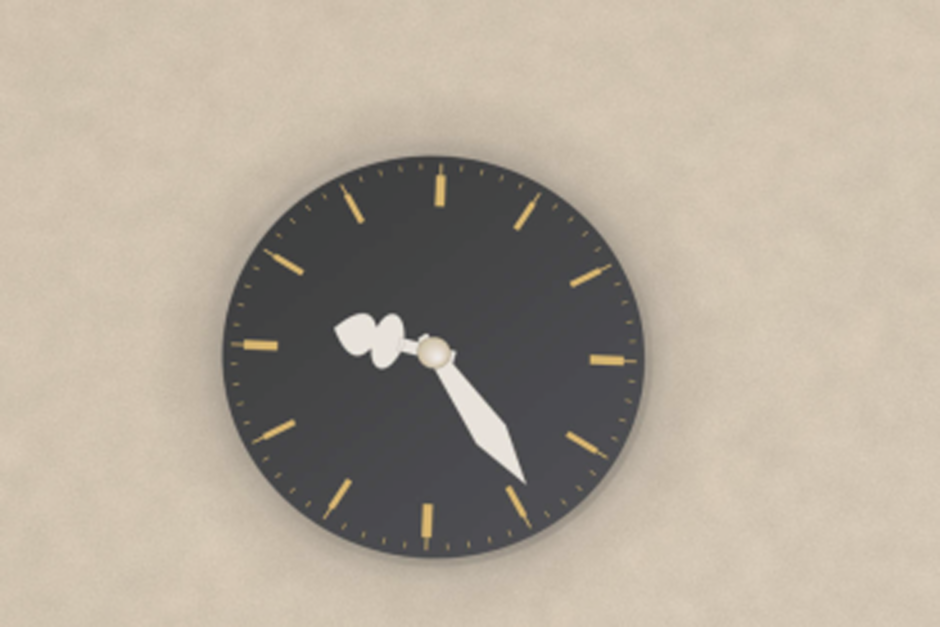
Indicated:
9 h 24 min
